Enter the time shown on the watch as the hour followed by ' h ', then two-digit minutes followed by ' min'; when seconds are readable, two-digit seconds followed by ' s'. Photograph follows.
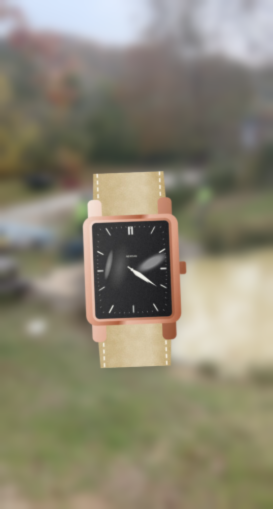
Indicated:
4 h 21 min
